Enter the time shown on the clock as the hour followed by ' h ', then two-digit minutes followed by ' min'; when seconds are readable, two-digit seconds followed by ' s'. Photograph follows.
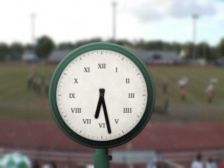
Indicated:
6 h 28 min
